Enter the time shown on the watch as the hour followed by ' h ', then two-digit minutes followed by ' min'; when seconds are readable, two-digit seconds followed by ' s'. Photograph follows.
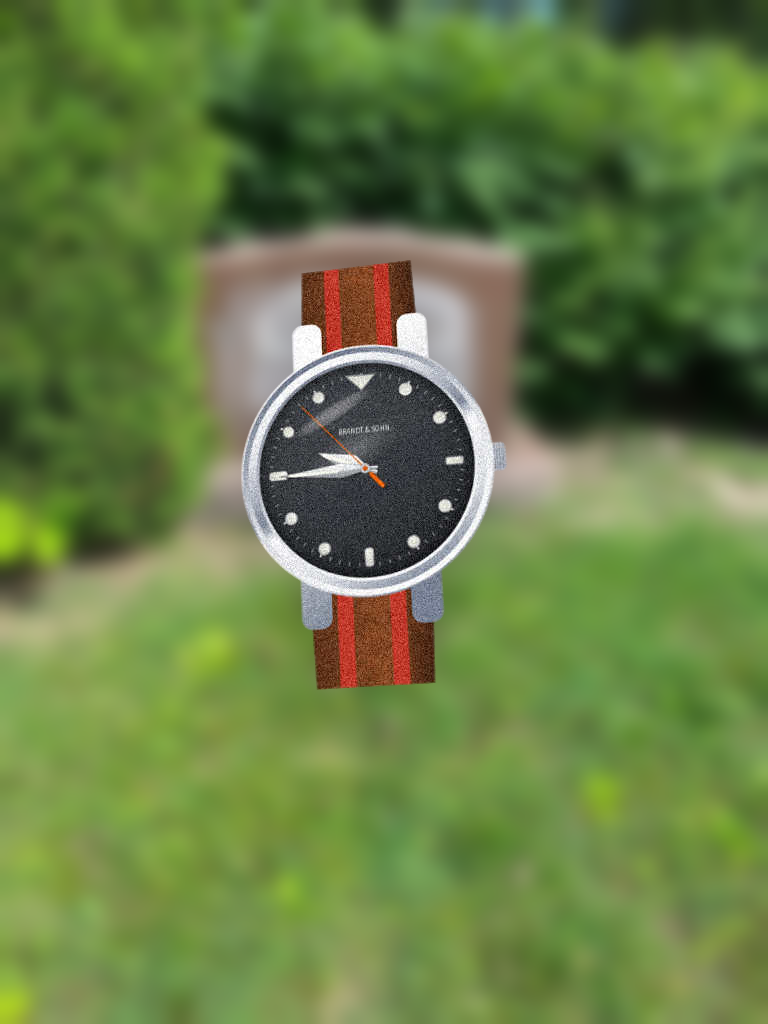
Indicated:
9 h 44 min 53 s
